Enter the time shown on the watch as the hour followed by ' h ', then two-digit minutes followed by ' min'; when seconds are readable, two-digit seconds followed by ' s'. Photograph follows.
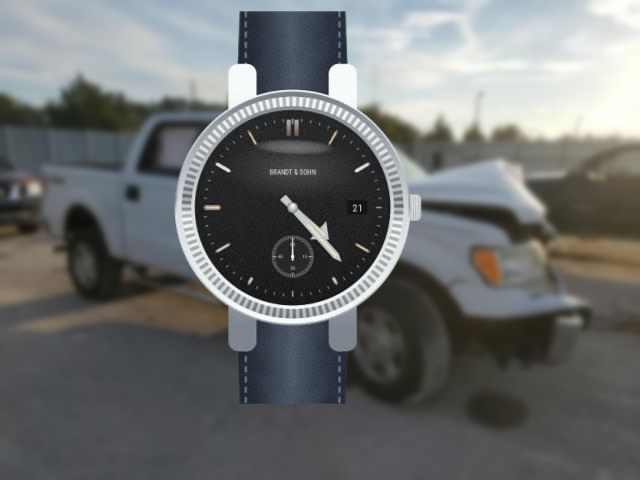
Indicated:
4 h 23 min
